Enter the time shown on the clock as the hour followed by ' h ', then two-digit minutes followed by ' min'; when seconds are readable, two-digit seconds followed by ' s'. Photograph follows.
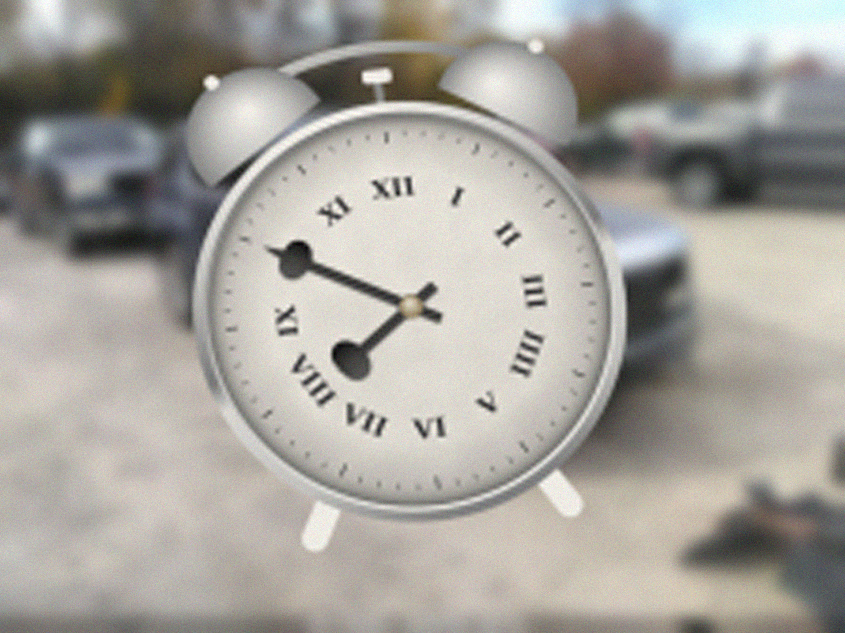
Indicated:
7 h 50 min
